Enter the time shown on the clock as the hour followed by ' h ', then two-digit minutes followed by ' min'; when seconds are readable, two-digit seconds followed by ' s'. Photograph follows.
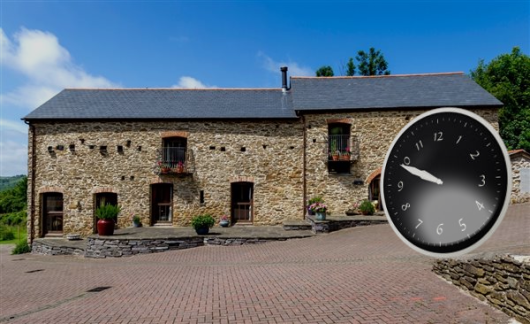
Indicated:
9 h 49 min
